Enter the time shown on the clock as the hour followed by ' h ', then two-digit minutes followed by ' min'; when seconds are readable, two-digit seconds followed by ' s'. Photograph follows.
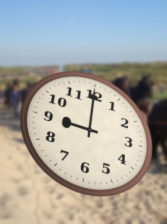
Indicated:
9 h 00 min
